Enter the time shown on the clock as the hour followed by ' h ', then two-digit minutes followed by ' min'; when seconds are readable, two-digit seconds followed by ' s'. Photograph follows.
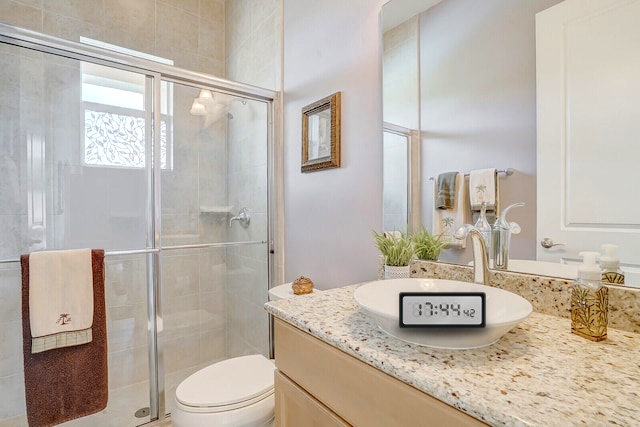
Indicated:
17 h 44 min 42 s
